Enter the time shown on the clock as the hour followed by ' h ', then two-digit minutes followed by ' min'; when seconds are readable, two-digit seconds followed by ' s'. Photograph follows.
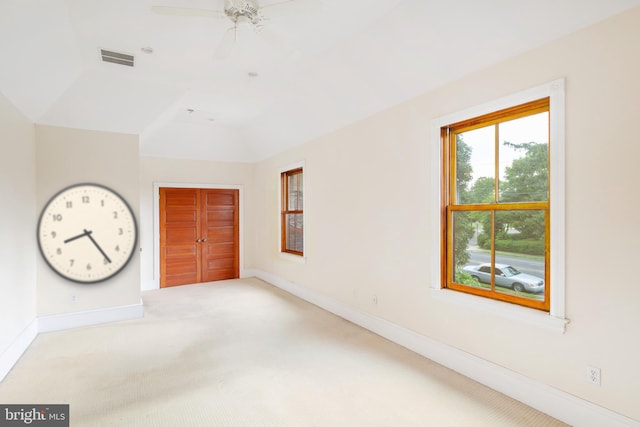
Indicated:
8 h 24 min
